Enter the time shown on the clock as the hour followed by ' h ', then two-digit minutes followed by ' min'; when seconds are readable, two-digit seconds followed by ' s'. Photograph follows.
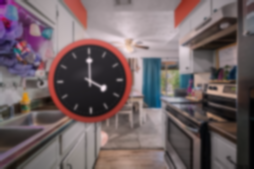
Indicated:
4 h 00 min
